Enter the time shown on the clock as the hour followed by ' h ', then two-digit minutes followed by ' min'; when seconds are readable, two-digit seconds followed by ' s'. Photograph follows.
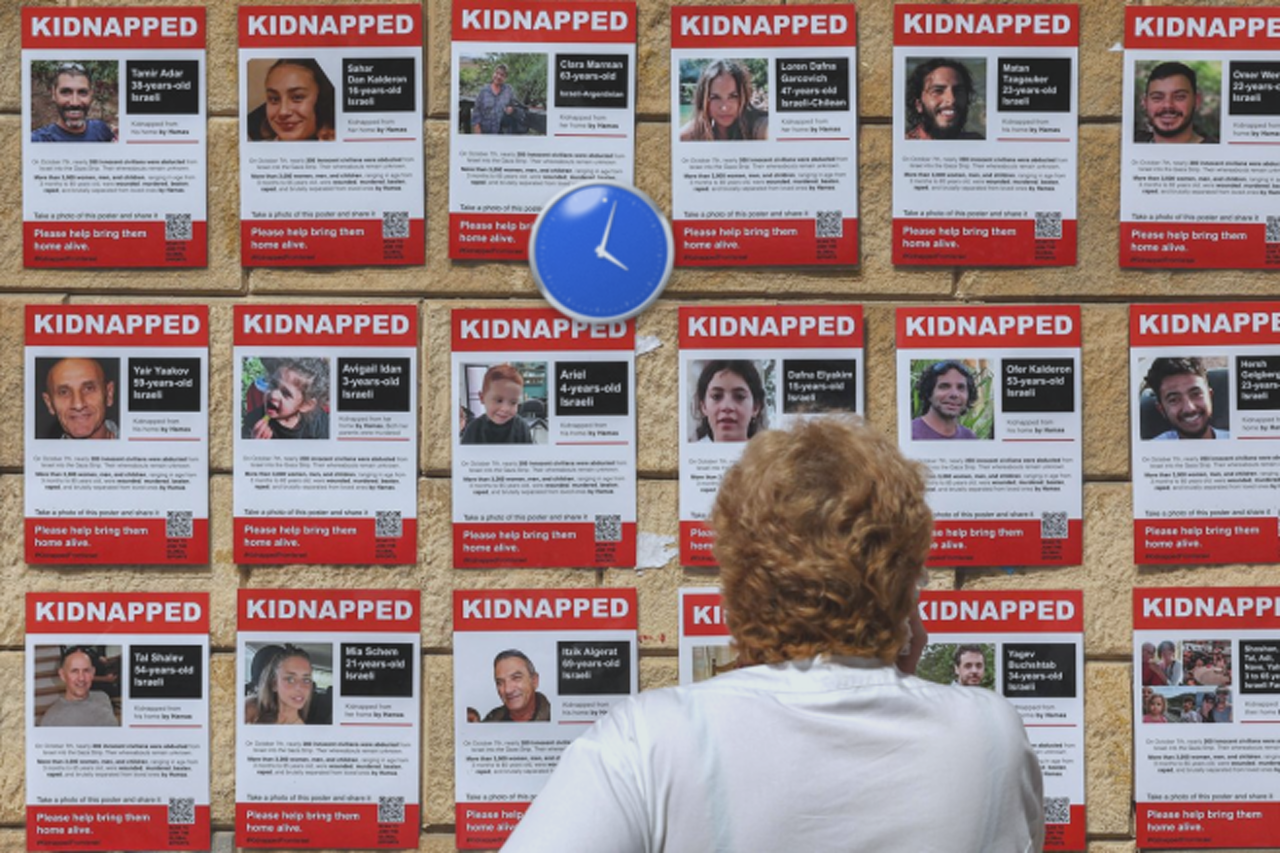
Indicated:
4 h 02 min
